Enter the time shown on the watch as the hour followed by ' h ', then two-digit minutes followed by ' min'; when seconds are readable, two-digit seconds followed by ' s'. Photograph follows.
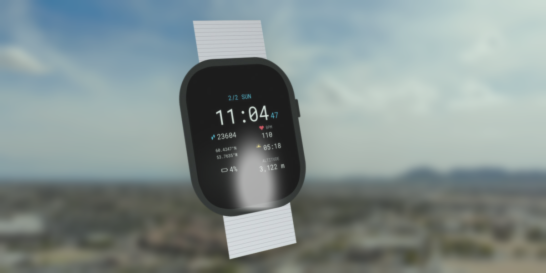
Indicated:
11 h 04 min
